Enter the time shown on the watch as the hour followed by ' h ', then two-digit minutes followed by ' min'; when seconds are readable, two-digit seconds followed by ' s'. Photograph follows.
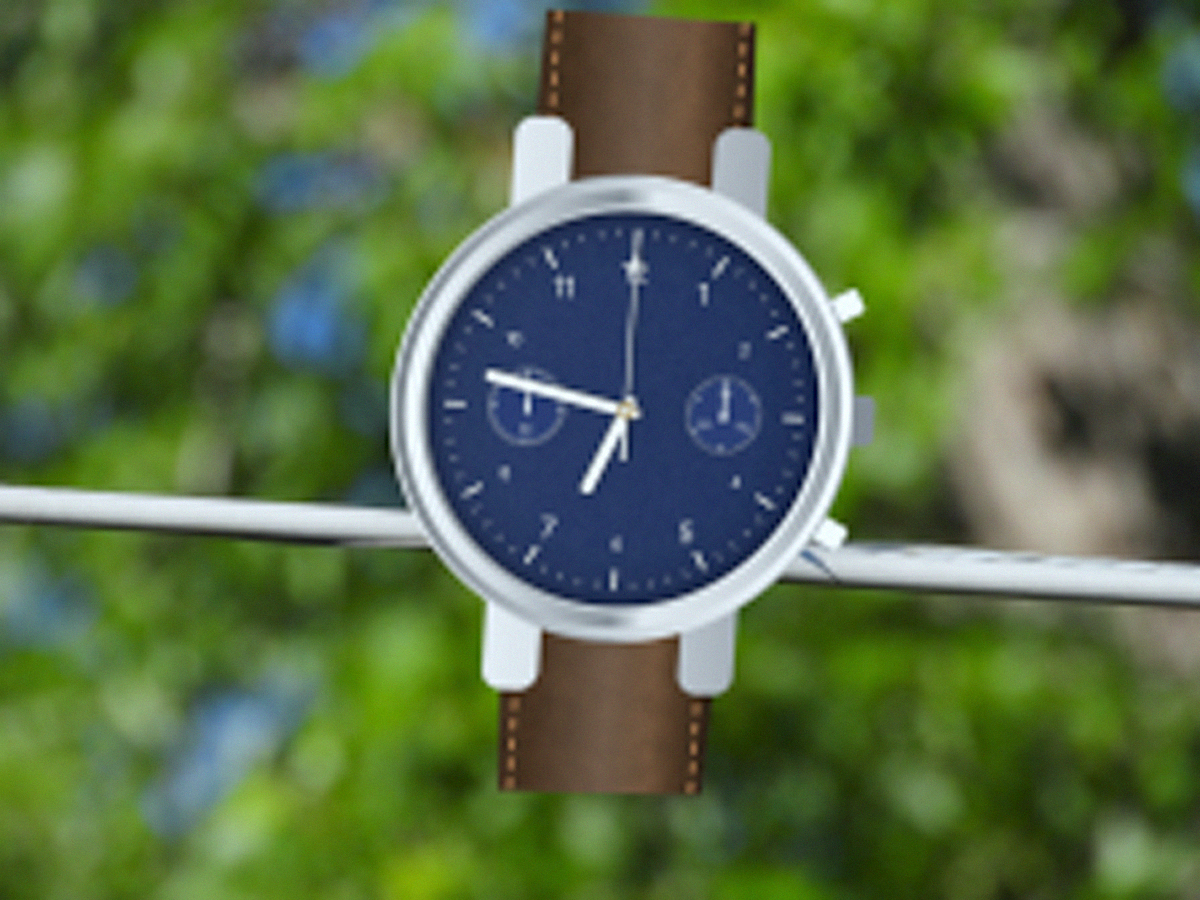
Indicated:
6 h 47 min
